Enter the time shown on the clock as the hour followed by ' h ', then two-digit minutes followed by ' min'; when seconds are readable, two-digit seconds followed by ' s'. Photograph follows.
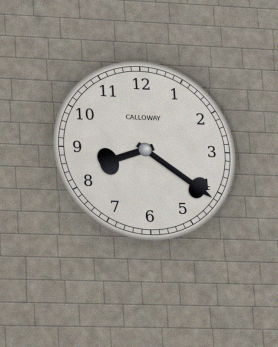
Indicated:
8 h 21 min
